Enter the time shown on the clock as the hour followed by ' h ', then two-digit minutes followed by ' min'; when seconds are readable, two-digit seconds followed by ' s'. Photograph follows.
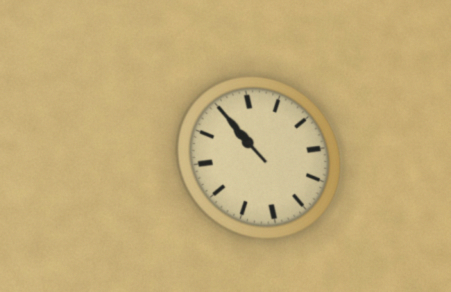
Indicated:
10 h 55 min
